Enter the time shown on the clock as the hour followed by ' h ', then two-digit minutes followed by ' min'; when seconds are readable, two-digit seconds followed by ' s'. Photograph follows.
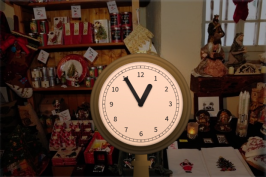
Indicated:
12 h 55 min
